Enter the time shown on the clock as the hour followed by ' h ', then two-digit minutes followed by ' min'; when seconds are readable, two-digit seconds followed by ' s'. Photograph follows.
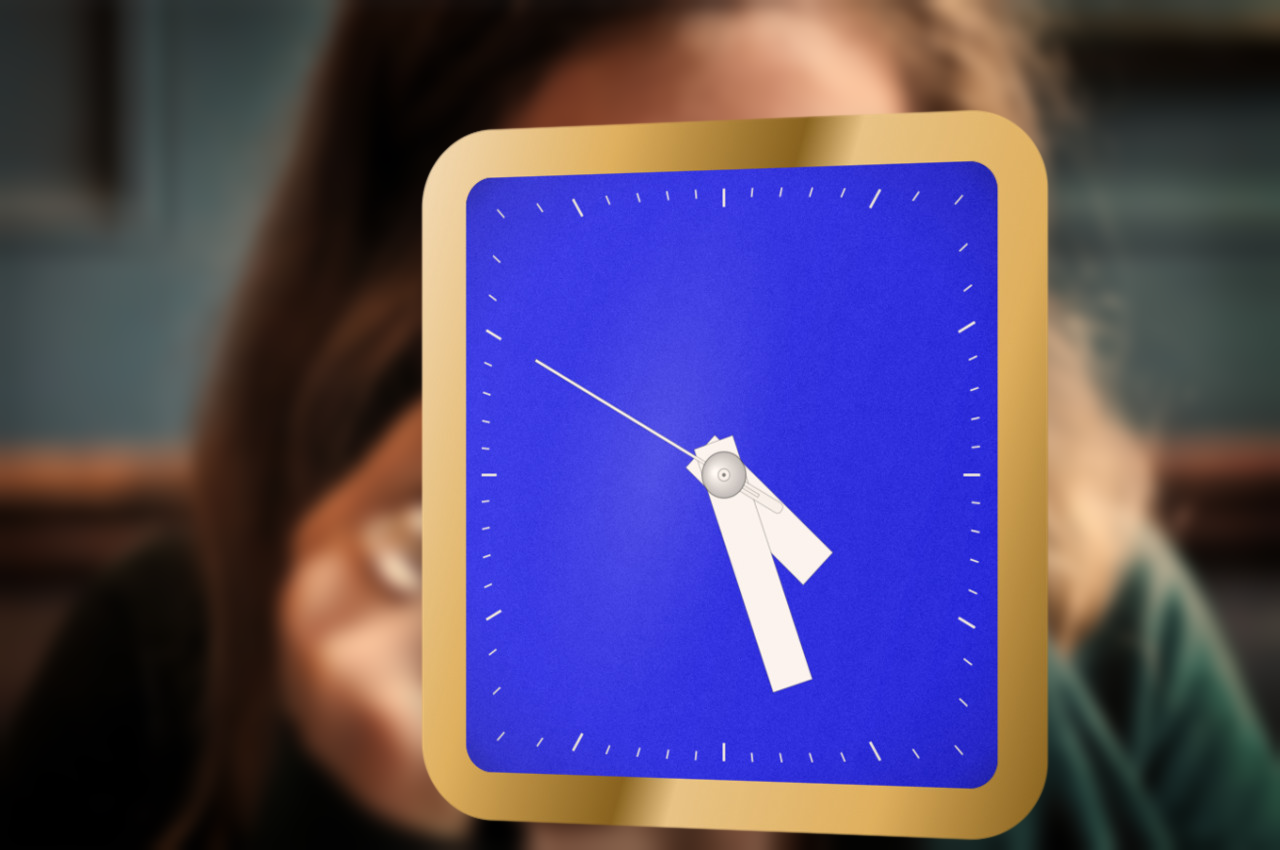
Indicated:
4 h 26 min 50 s
